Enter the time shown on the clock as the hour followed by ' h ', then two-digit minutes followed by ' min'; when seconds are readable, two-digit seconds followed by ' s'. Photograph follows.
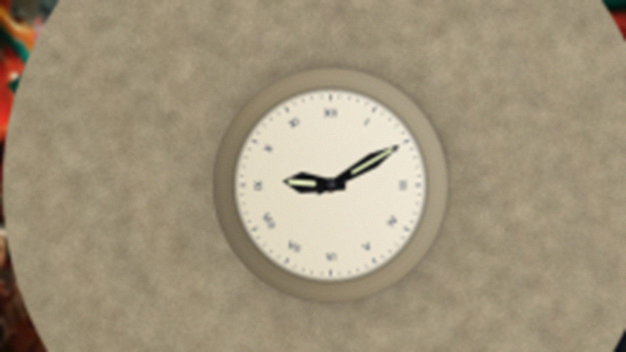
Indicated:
9 h 10 min
